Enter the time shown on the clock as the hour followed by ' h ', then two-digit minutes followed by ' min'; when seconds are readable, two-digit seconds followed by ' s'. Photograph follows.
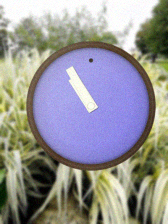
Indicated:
10 h 55 min
